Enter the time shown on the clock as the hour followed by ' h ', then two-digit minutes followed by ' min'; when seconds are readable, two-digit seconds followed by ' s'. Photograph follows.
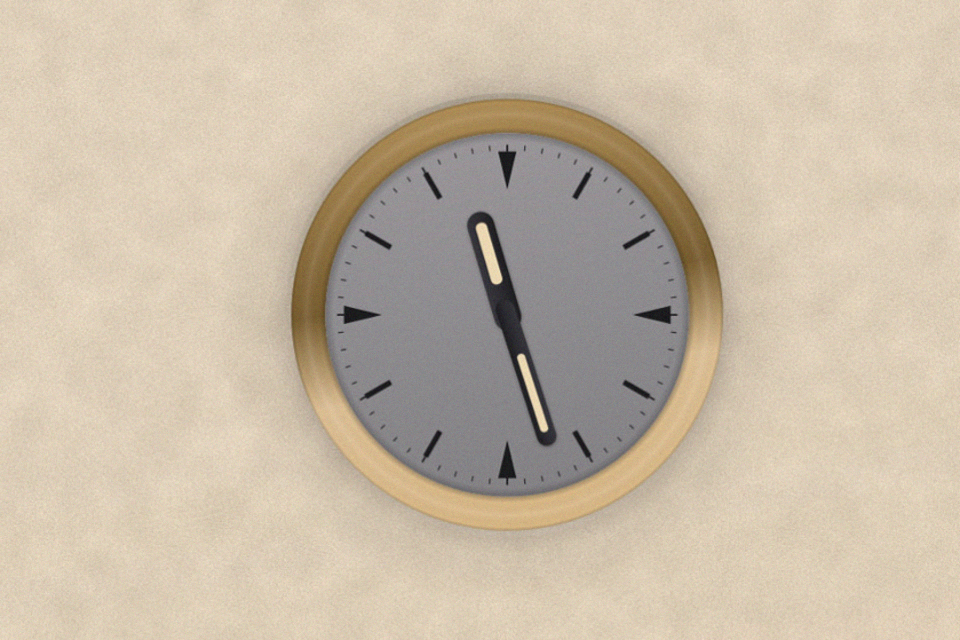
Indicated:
11 h 27 min
